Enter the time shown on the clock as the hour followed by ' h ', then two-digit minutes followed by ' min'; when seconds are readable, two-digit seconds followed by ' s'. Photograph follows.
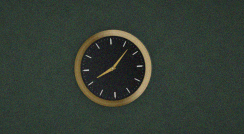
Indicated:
8 h 07 min
